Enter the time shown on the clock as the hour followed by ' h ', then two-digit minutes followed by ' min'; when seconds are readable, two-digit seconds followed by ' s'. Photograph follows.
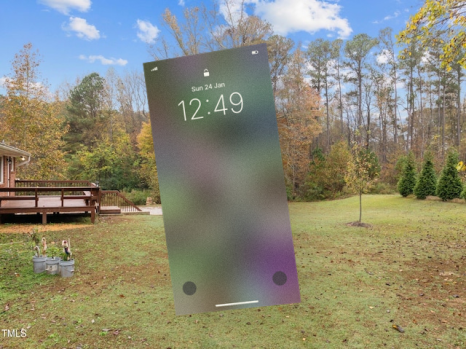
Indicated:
12 h 49 min
